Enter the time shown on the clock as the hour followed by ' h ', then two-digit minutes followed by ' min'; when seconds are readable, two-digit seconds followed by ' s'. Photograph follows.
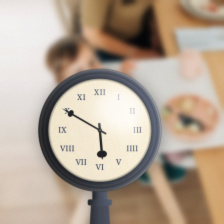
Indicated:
5 h 50 min
